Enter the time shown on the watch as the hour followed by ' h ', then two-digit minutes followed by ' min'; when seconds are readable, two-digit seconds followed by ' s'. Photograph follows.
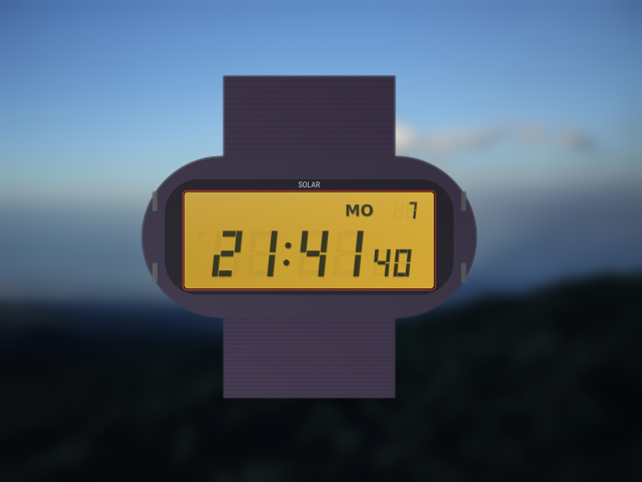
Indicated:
21 h 41 min 40 s
